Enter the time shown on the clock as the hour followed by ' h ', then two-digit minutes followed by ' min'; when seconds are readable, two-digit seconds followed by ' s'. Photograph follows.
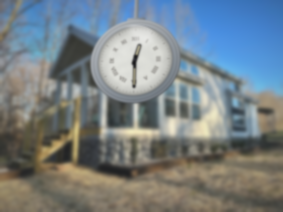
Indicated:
12 h 30 min
